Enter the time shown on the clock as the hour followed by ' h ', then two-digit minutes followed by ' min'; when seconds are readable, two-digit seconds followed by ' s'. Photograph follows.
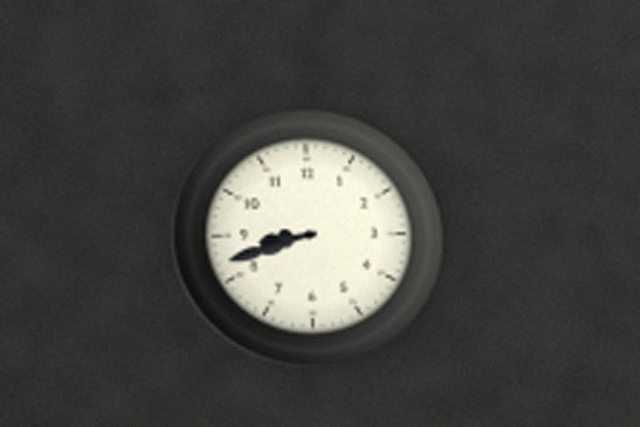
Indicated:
8 h 42 min
